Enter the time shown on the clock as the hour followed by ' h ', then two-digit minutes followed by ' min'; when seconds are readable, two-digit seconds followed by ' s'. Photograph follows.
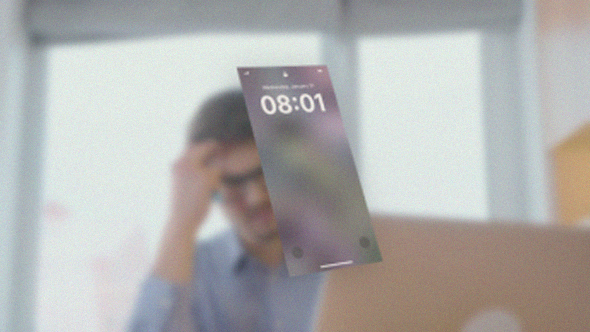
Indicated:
8 h 01 min
